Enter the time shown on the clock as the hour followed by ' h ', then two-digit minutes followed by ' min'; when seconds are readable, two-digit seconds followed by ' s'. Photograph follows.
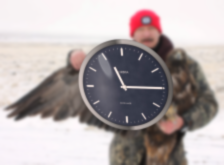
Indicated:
11 h 15 min
